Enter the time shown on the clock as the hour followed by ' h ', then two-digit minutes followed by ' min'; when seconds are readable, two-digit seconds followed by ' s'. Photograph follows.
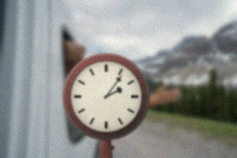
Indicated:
2 h 06 min
